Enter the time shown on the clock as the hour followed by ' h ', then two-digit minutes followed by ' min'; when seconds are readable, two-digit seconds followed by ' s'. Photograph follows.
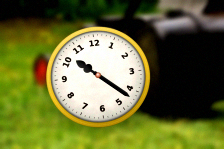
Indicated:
10 h 22 min
